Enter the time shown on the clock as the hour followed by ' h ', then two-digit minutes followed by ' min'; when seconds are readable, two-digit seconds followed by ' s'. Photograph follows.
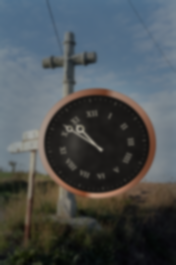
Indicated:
10 h 52 min
